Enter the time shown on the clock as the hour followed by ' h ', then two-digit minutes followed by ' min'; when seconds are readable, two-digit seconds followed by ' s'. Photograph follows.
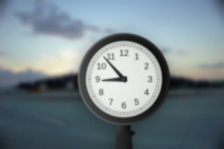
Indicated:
8 h 53 min
